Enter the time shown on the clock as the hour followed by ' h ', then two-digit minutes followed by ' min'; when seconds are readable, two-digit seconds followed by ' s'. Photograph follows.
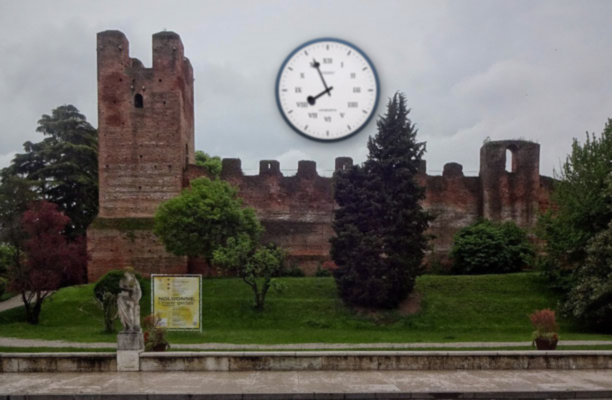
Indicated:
7 h 56 min
